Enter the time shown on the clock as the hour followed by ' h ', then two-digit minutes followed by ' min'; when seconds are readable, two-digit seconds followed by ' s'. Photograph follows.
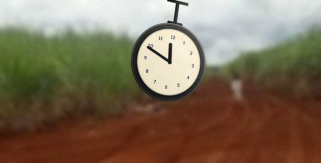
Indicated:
11 h 49 min
